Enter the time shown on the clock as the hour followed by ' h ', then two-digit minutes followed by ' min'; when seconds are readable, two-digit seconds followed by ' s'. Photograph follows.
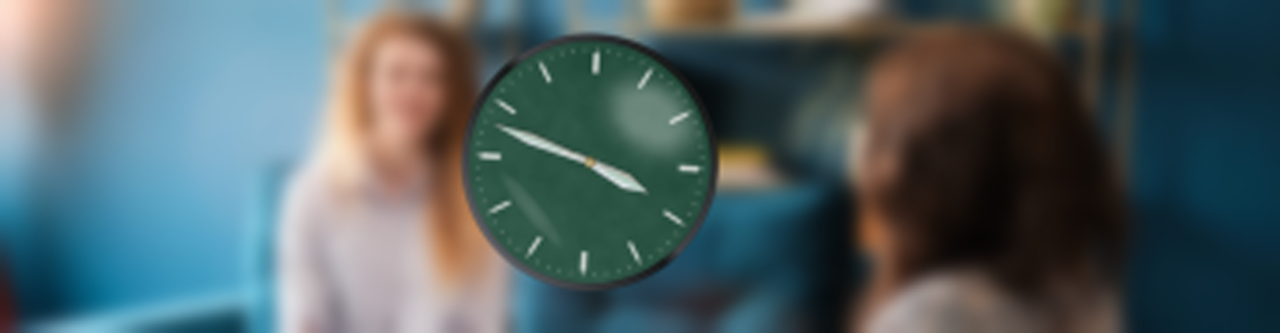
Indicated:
3 h 48 min
